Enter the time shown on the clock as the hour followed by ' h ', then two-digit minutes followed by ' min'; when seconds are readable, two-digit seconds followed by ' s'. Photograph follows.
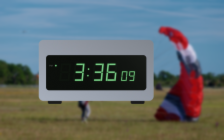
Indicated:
3 h 36 min 09 s
